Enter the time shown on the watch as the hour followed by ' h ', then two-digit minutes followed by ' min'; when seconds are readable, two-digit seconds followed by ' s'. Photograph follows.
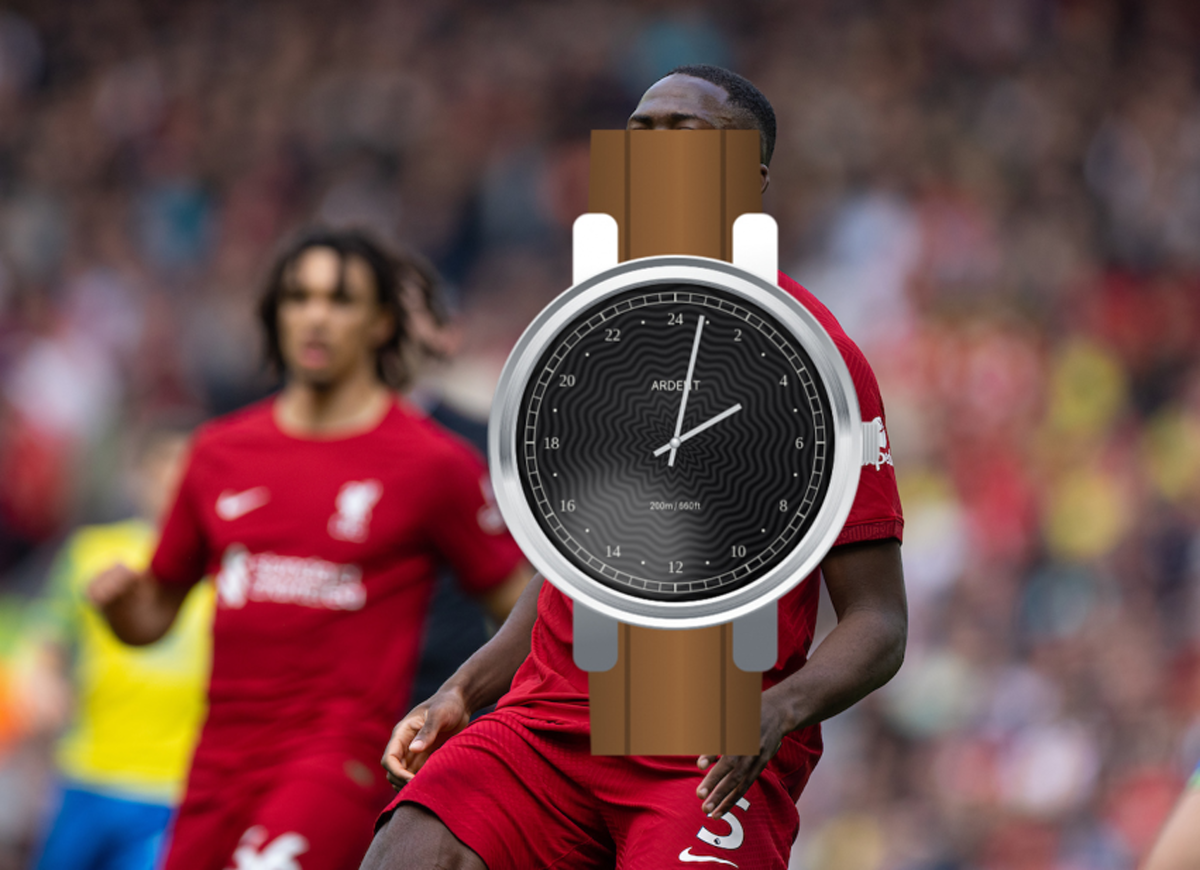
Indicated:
4 h 02 min
